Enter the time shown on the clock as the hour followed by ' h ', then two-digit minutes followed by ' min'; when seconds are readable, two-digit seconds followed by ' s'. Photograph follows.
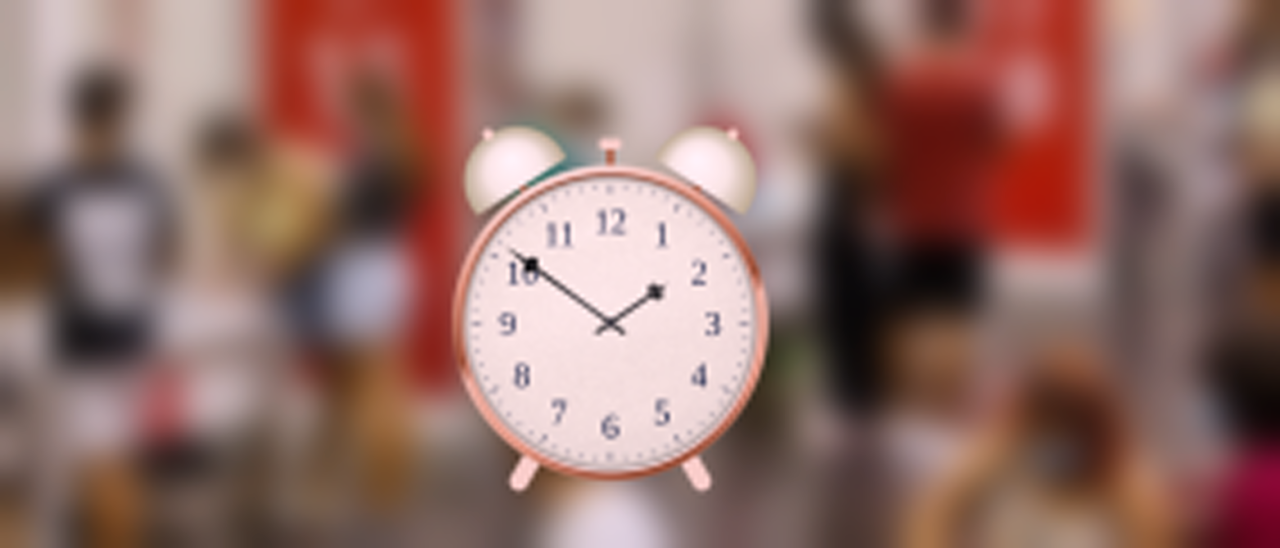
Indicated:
1 h 51 min
